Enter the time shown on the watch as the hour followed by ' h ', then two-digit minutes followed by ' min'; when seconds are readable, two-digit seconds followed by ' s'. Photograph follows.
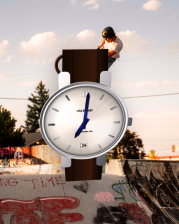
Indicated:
7 h 01 min
